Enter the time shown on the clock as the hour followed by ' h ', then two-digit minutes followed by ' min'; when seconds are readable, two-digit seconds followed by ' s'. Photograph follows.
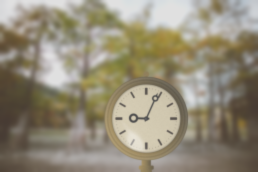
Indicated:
9 h 04 min
